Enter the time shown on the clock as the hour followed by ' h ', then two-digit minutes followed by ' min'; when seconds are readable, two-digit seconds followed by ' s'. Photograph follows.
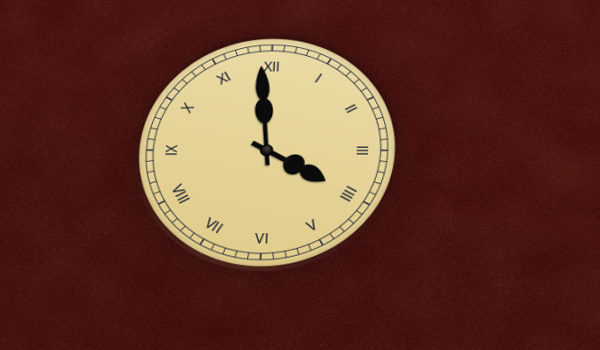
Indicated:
3 h 59 min
